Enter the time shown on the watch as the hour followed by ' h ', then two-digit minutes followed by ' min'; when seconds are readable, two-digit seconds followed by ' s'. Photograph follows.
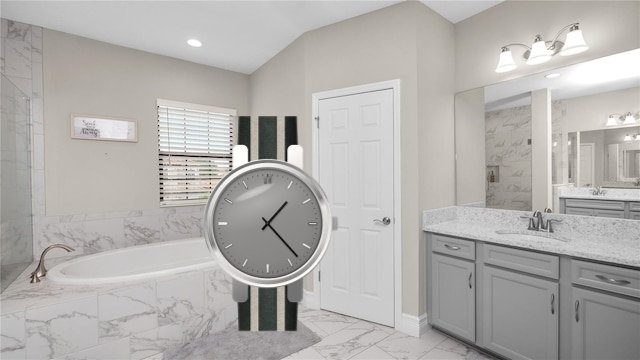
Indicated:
1 h 23 min
